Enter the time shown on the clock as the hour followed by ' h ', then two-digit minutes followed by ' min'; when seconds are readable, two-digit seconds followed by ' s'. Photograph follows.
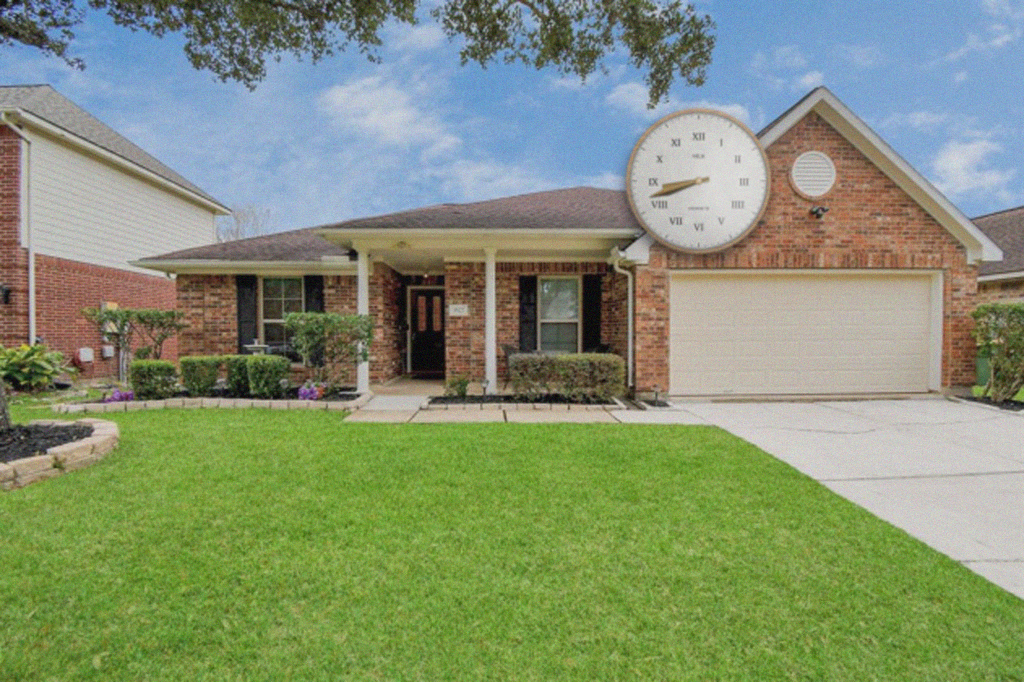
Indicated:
8 h 42 min
